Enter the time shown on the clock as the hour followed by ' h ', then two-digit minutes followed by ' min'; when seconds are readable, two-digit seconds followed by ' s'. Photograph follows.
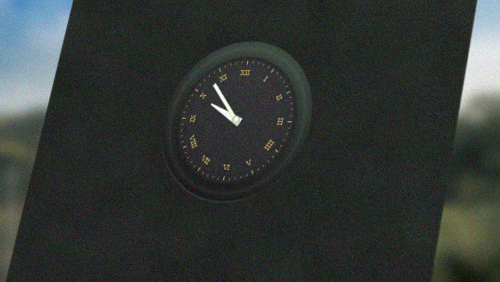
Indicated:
9 h 53 min
